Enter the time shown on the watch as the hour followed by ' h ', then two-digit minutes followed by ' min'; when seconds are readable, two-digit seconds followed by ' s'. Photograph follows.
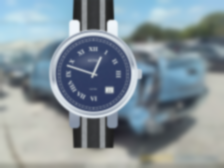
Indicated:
12 h 48 min
